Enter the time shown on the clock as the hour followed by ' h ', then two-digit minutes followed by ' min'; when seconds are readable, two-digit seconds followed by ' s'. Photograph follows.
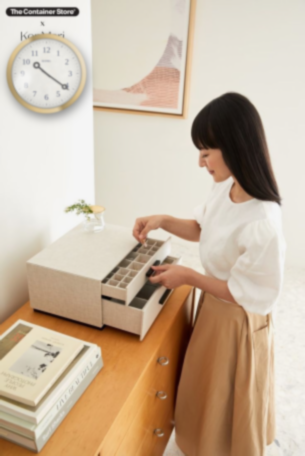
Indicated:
10 h 21 min
